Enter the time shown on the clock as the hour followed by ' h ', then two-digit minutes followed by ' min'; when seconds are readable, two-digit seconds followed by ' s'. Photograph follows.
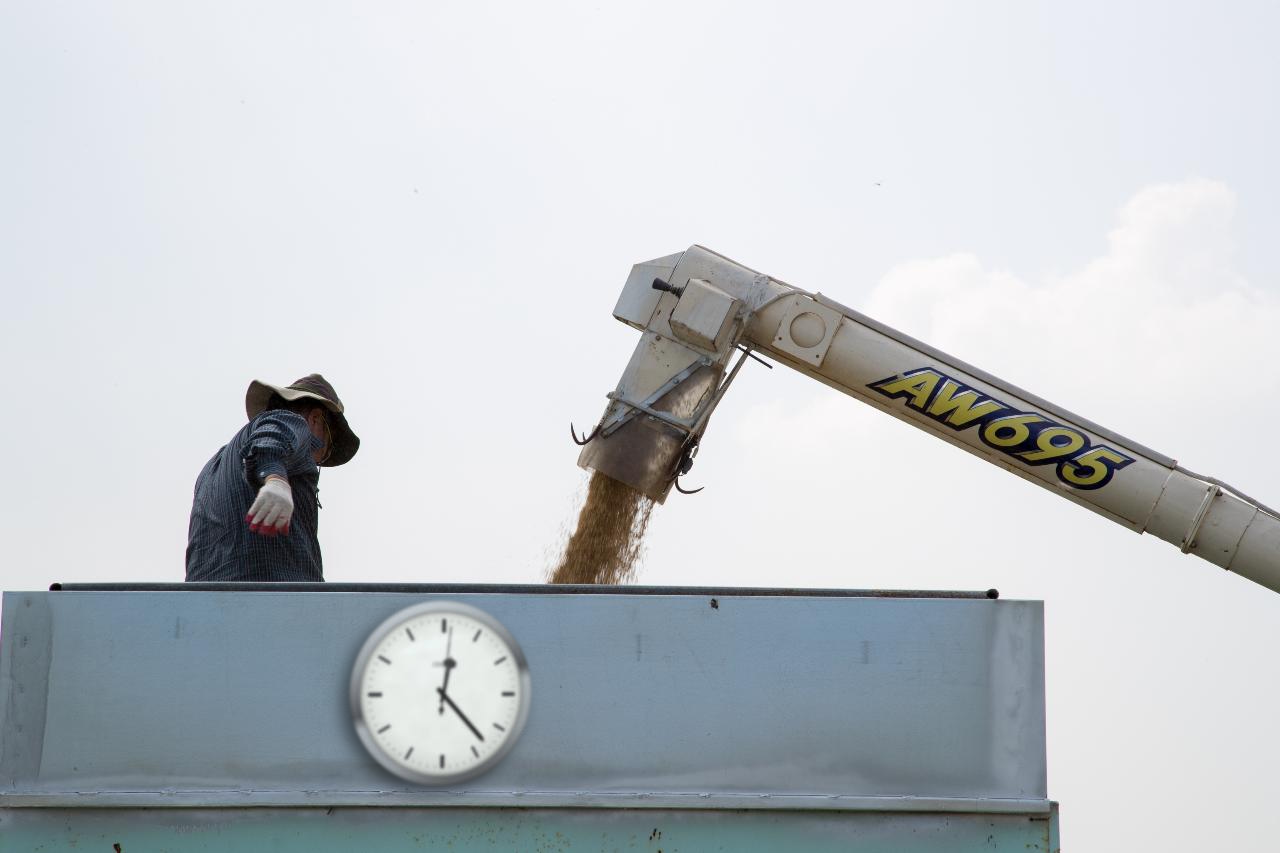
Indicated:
12 h 23 min 01 s
